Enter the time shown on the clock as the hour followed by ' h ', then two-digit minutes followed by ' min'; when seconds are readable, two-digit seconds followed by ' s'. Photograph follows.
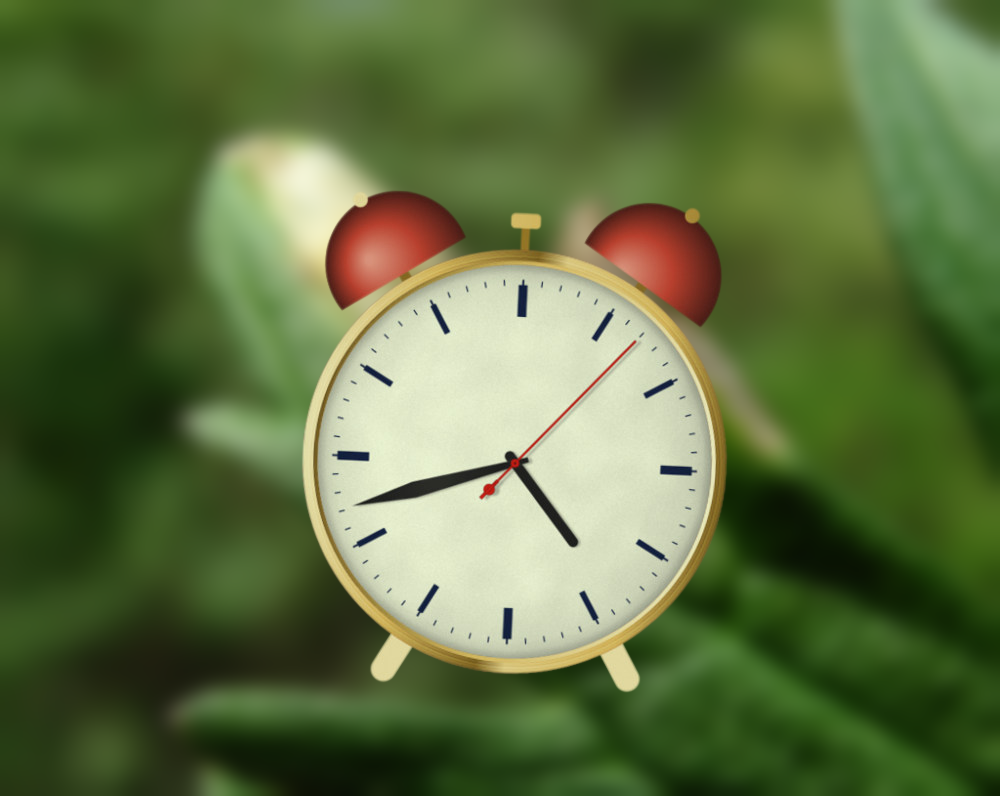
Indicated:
4 h 42 min 07 s
